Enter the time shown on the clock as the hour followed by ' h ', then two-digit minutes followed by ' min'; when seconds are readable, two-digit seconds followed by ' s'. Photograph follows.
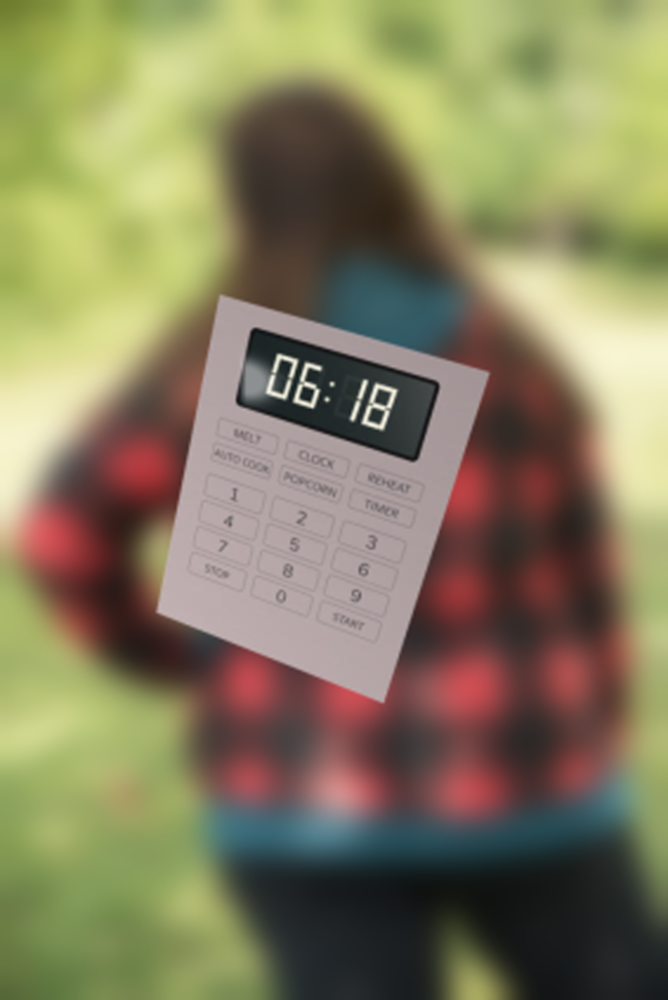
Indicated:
6 h 18 min
